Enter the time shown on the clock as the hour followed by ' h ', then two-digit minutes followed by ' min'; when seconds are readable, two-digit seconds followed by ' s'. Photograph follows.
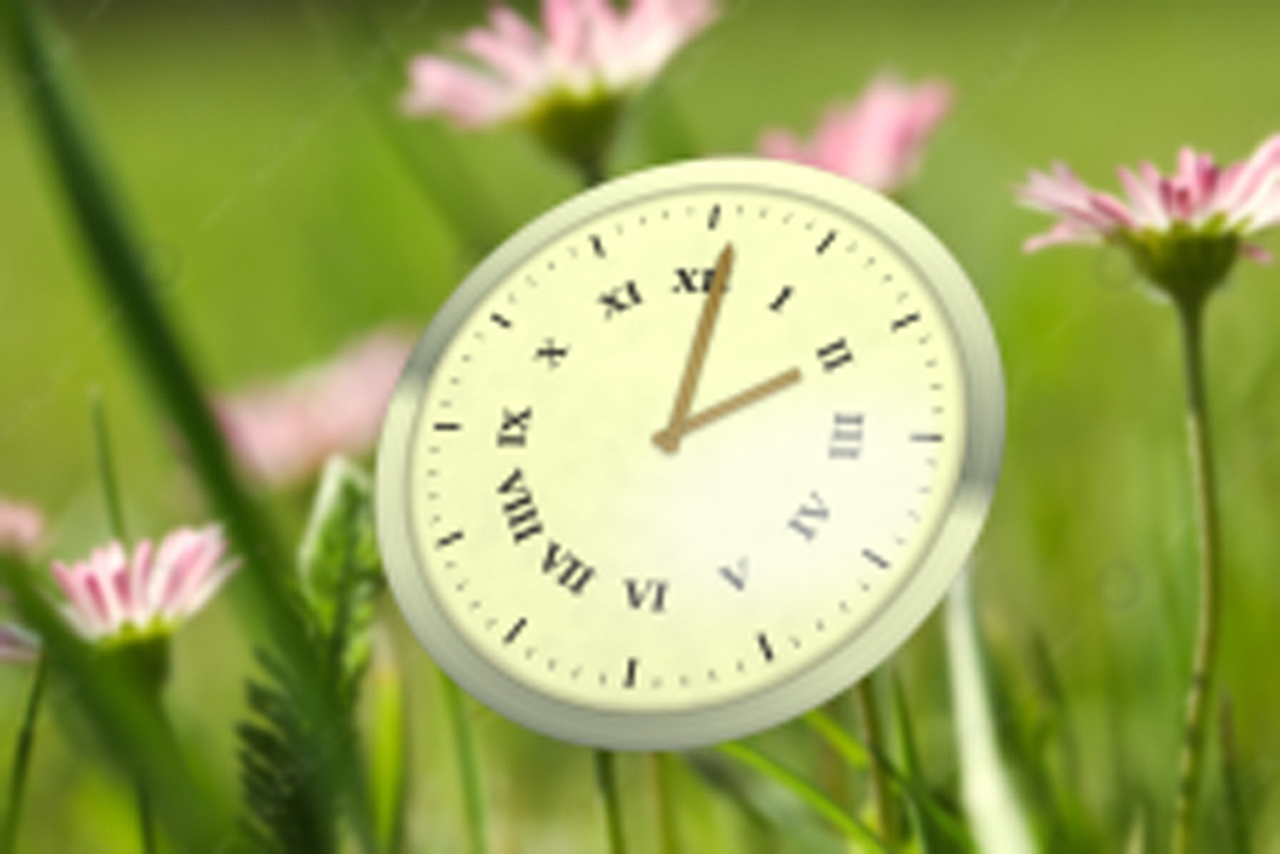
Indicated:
2 h 01 min
